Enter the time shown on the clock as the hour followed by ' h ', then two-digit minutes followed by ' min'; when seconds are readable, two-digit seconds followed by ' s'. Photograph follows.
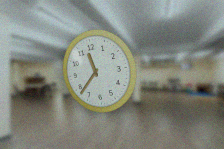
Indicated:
11 h 38 min
